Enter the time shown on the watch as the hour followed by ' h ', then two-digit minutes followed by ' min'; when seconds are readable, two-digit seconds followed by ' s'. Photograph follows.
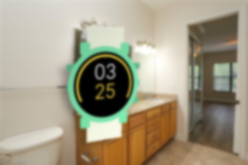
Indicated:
3 h 25 min
